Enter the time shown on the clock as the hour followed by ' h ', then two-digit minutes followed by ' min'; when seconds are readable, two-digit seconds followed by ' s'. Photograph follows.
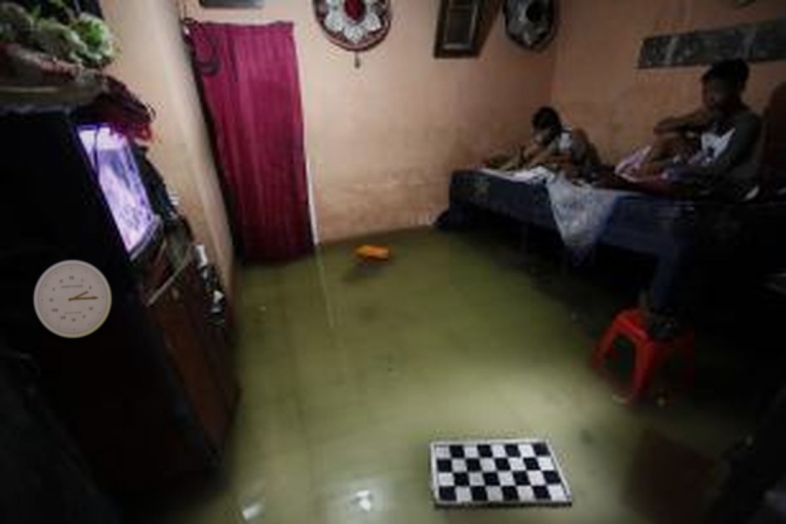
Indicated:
2 h 15 min
